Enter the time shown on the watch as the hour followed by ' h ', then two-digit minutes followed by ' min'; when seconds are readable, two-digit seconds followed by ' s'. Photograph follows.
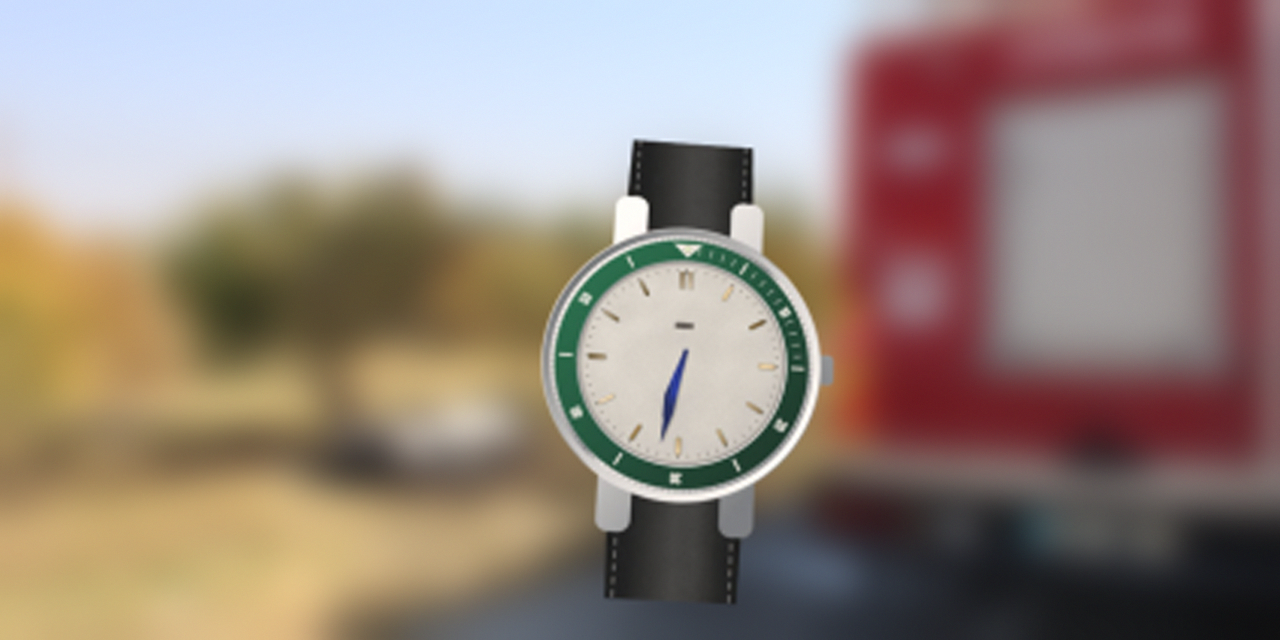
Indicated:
6 h 32 min
